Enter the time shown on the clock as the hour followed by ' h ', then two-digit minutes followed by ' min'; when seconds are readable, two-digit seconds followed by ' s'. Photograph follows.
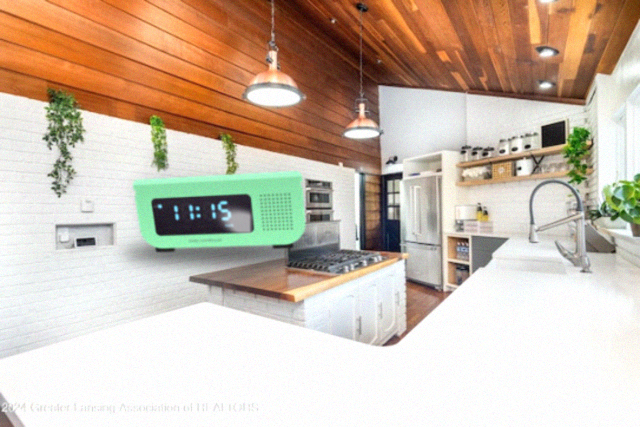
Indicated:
11 h 15 min
